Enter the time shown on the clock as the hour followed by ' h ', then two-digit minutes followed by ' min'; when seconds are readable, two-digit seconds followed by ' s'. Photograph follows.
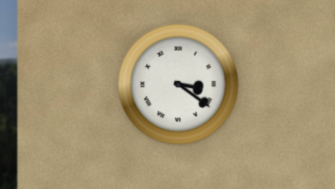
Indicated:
3 h 21 min
